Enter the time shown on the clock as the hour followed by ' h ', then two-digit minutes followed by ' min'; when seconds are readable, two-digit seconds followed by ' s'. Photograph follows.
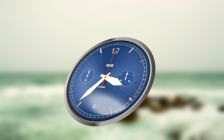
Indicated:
3 h 36 min
